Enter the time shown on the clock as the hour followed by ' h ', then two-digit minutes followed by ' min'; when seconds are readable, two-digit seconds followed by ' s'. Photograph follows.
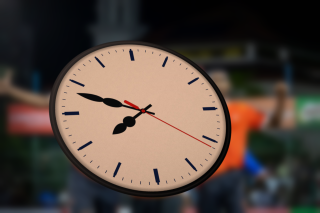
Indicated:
7 h 48 min 21 s
